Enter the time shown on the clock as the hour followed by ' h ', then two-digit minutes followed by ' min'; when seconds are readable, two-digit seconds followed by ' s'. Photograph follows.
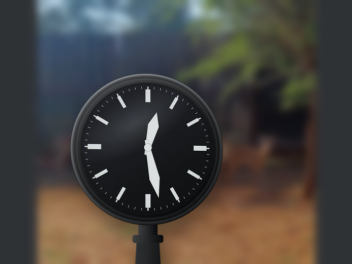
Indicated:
12 h 28 min
